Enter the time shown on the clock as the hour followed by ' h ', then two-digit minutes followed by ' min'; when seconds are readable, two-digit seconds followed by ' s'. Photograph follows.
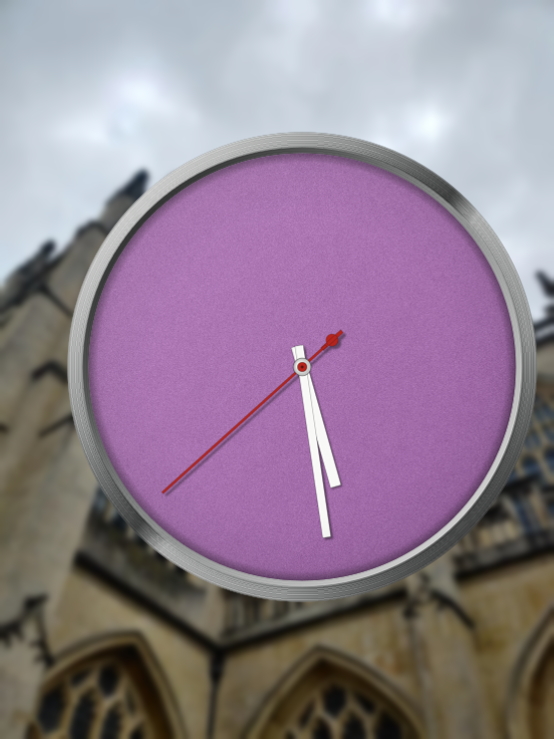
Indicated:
5 h 28 min 38 s
